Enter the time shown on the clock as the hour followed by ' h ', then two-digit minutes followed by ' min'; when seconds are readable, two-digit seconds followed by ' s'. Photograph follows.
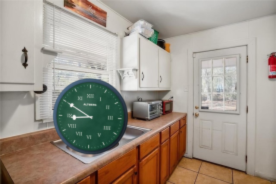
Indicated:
8 h 50 min
